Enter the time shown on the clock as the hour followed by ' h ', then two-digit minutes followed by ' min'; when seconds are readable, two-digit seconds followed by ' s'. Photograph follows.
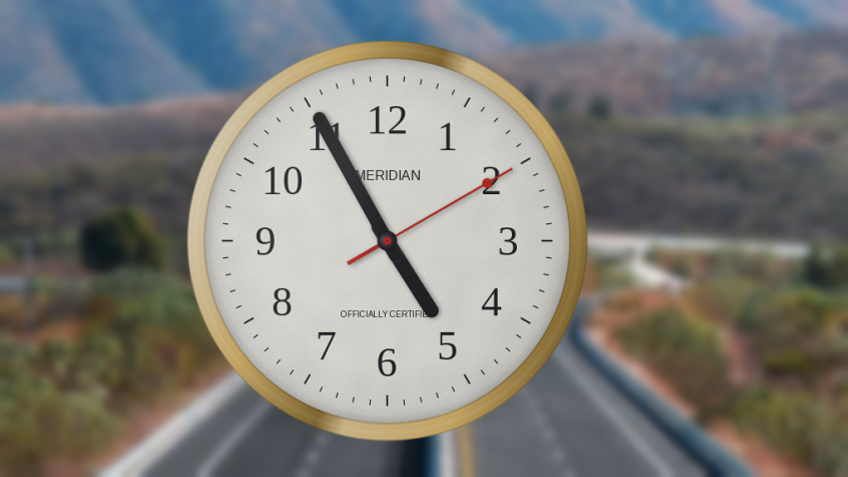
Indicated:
4 h 55 min 10 s
